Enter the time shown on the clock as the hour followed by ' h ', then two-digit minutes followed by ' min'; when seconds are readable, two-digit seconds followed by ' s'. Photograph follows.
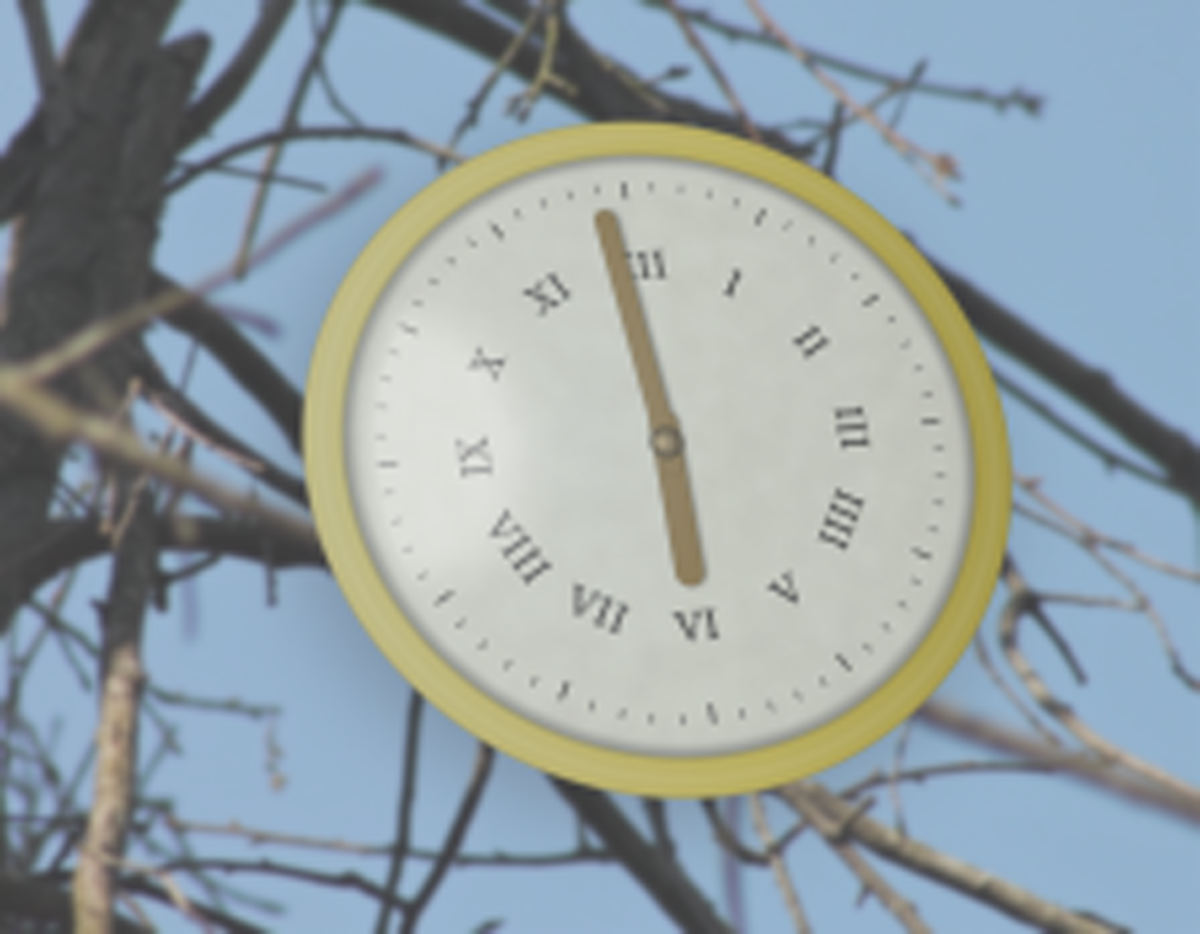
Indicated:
5 h 59 min
